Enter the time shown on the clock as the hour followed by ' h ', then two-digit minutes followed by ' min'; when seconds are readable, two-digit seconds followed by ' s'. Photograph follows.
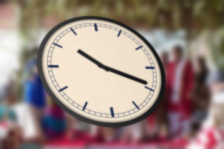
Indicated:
10 h 19 min
